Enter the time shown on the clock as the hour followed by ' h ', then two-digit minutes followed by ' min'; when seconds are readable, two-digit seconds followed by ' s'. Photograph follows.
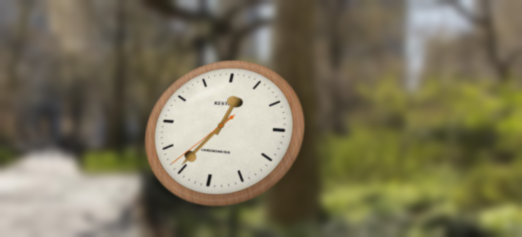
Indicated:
12 h 35 min 37 s
